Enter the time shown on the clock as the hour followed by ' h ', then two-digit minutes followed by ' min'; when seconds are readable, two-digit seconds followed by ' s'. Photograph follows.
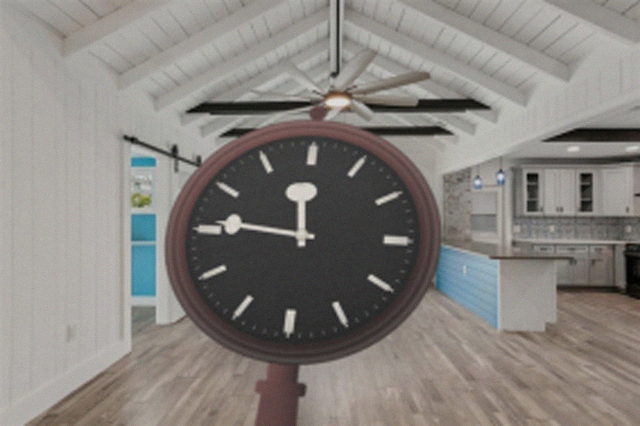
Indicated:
11 h 46 min
